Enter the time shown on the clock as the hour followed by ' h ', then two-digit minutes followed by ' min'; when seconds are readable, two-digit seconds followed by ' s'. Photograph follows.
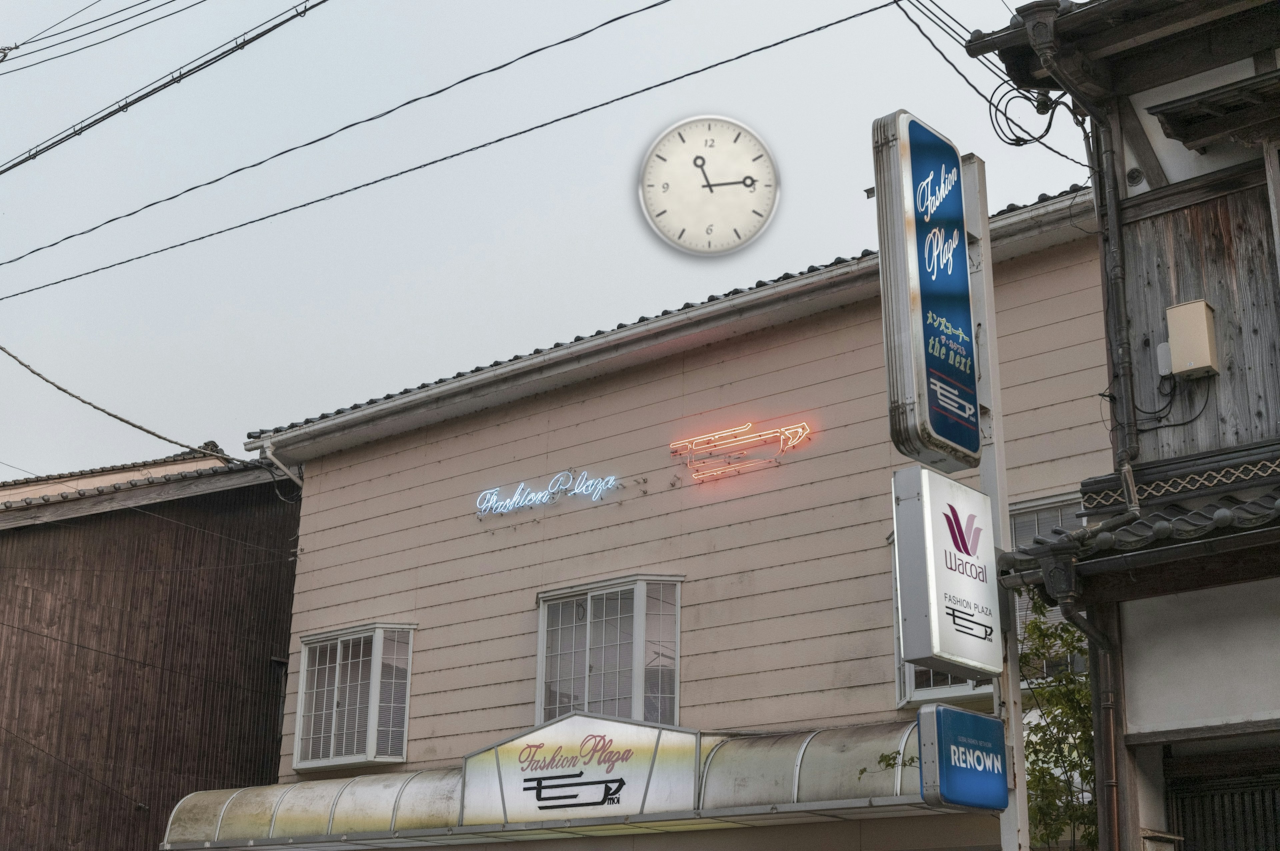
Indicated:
11 h 14 min
